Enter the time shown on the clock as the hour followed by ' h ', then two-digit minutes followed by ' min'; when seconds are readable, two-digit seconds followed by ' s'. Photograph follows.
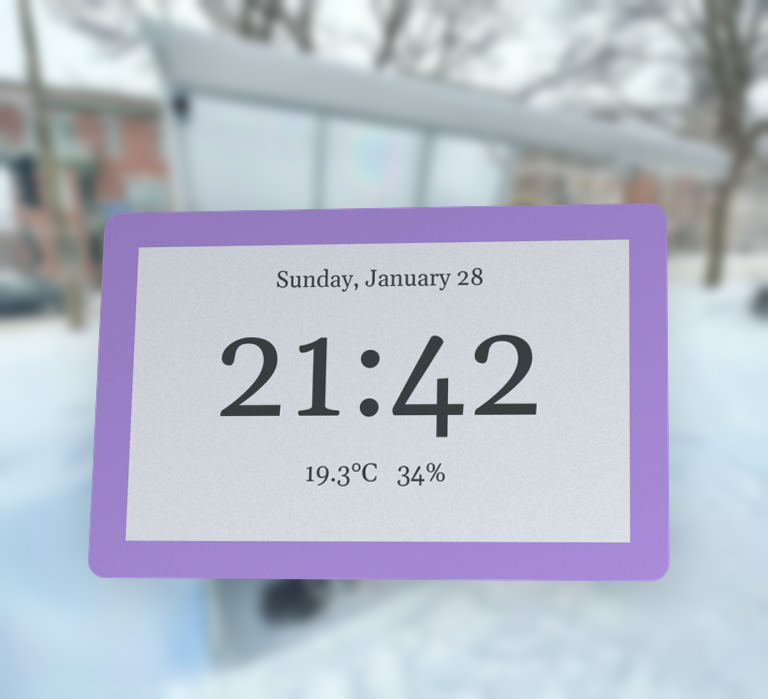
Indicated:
21 h 42 min
